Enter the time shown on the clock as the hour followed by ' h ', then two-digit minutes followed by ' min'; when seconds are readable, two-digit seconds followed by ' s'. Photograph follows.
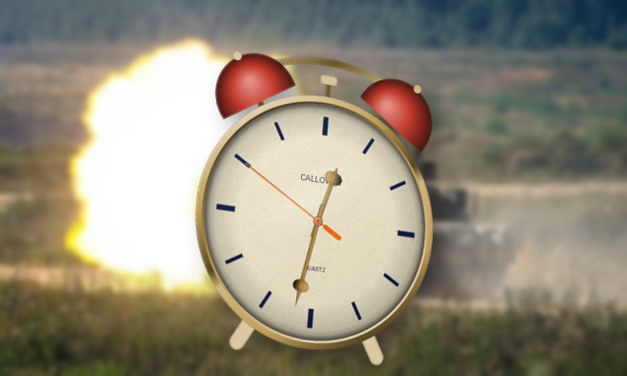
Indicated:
12 h 31 min 50 s
